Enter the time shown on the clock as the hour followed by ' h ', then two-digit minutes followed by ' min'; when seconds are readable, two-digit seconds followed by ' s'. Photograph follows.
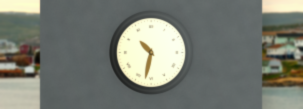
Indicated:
10 h 32 min
